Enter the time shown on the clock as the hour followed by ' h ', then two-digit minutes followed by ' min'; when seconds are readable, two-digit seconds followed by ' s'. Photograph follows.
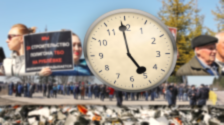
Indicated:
4 h 59 min
